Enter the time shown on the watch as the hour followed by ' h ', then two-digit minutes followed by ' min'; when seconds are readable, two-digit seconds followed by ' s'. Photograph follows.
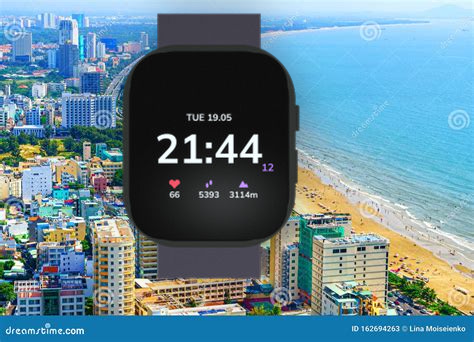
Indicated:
21 h 44 min 12 s
